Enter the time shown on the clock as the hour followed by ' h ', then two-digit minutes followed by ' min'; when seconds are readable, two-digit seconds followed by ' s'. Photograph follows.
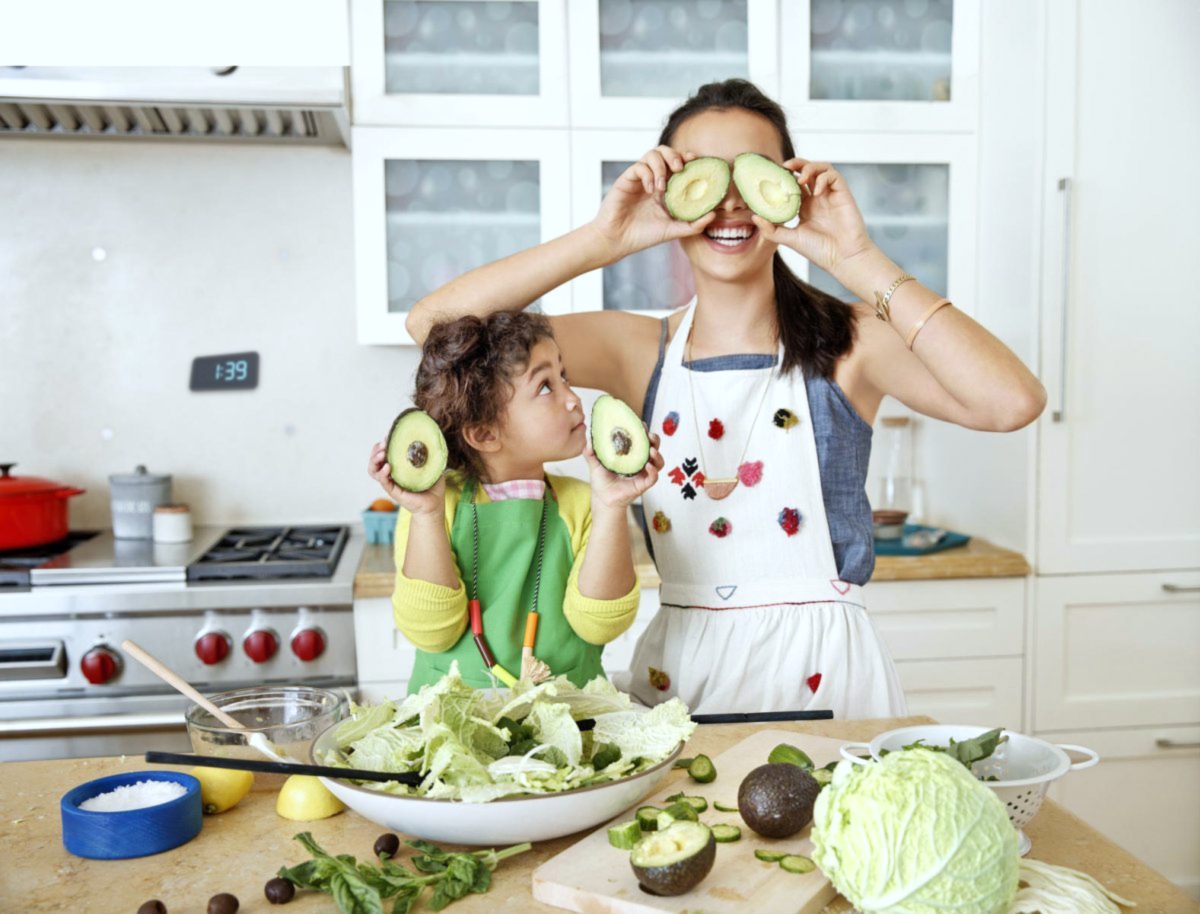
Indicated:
1 h 39 min
